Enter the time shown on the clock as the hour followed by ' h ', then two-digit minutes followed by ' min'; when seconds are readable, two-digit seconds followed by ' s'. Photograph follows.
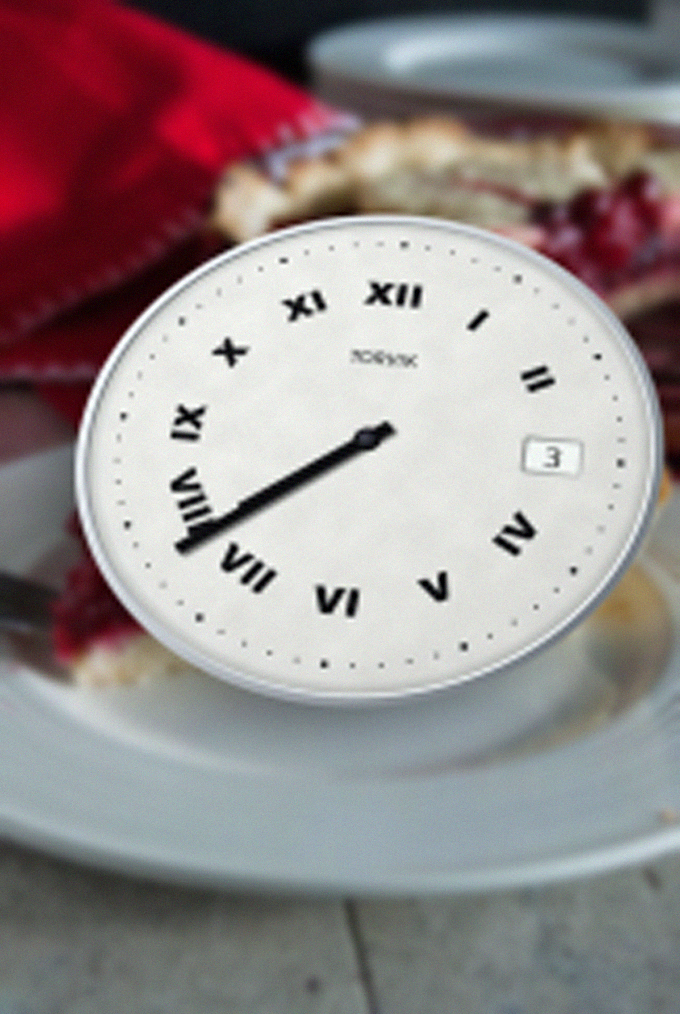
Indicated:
7 h 38 min
